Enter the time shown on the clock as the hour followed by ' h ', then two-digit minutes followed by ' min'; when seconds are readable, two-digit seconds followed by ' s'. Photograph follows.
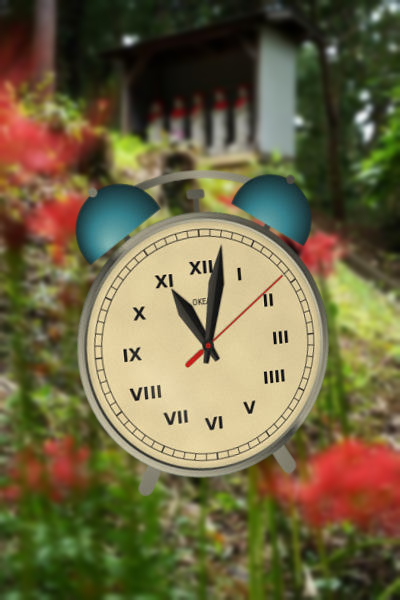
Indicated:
11 h 02 min 09 s
